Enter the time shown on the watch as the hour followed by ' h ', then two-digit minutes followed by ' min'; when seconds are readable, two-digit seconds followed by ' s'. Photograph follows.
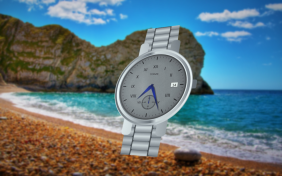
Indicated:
7 h 26 min
